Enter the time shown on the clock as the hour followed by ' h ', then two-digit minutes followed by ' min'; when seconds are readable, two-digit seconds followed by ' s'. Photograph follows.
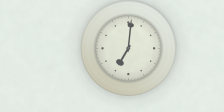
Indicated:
7 h 01 min
